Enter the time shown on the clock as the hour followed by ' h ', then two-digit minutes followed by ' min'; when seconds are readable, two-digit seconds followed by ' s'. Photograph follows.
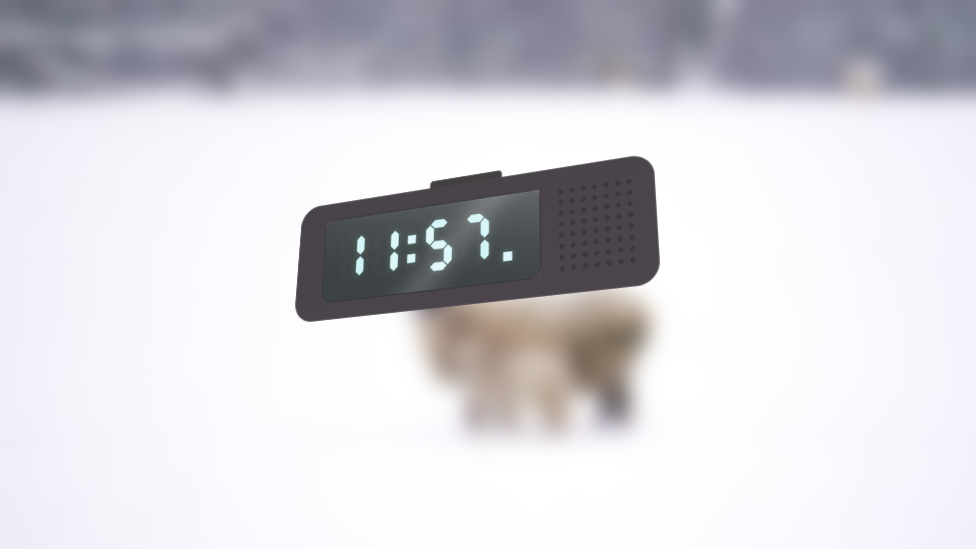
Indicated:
11 h 57 min
